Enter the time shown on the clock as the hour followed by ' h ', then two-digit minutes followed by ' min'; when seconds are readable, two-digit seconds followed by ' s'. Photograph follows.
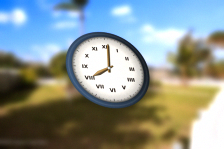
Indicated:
8 h 01 min
